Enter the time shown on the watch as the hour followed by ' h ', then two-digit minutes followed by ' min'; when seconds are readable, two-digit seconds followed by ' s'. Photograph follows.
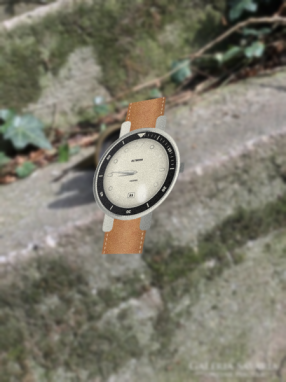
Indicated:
8 h 46 min
